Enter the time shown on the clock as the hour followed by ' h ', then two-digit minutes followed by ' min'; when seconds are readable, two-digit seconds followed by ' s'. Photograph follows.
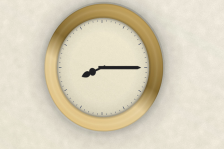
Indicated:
8 h 15 min
